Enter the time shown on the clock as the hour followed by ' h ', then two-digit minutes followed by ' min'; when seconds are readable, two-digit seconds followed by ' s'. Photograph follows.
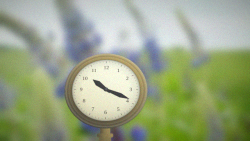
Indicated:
10 h 19 min
